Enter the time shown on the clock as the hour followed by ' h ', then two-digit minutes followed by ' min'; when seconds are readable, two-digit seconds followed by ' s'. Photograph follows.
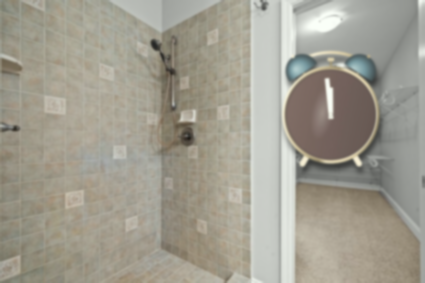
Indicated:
11 h 59 min
